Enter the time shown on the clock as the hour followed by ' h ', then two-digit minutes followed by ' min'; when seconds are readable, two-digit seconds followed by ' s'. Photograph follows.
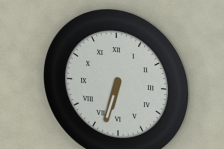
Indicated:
6 h 33 min
